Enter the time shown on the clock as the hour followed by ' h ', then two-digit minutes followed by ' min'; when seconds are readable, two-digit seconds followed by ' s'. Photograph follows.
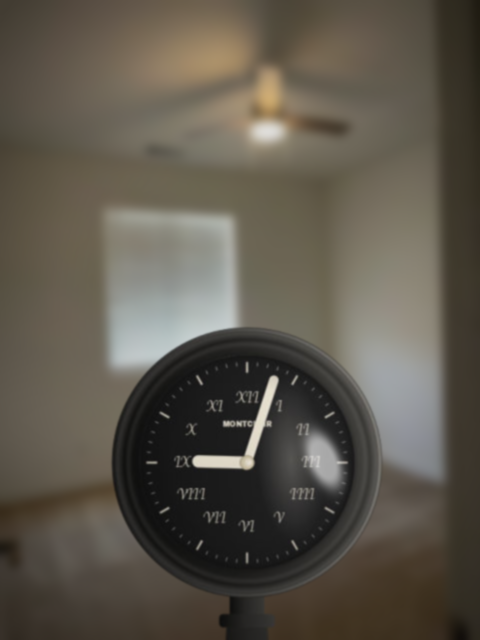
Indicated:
9 h 03 min
